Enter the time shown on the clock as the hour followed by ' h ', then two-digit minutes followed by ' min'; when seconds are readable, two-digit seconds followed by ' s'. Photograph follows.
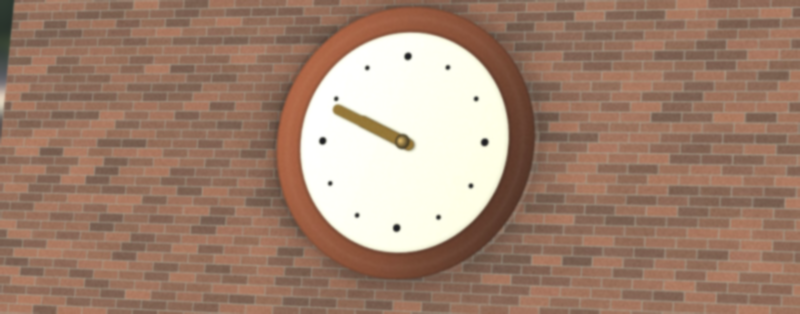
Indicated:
9 h 49 min
